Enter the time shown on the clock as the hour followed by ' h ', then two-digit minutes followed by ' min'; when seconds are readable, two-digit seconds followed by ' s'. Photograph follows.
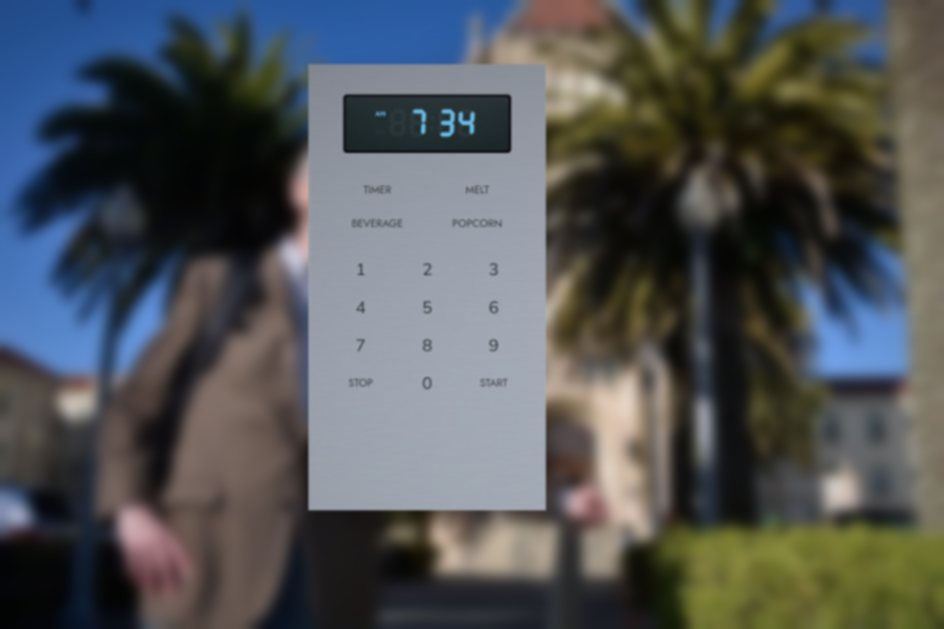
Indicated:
7 h 34 min
